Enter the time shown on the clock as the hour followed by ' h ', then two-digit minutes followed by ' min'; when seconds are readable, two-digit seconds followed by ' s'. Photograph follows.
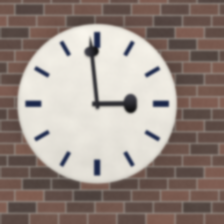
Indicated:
2 h 59 min
